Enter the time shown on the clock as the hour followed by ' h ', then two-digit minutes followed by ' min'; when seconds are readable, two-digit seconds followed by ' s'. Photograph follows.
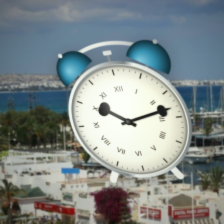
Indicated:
10 h 13 min
